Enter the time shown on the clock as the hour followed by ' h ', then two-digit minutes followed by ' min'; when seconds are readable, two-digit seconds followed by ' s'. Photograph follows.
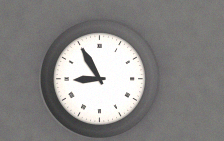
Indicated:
8 h 55 min
